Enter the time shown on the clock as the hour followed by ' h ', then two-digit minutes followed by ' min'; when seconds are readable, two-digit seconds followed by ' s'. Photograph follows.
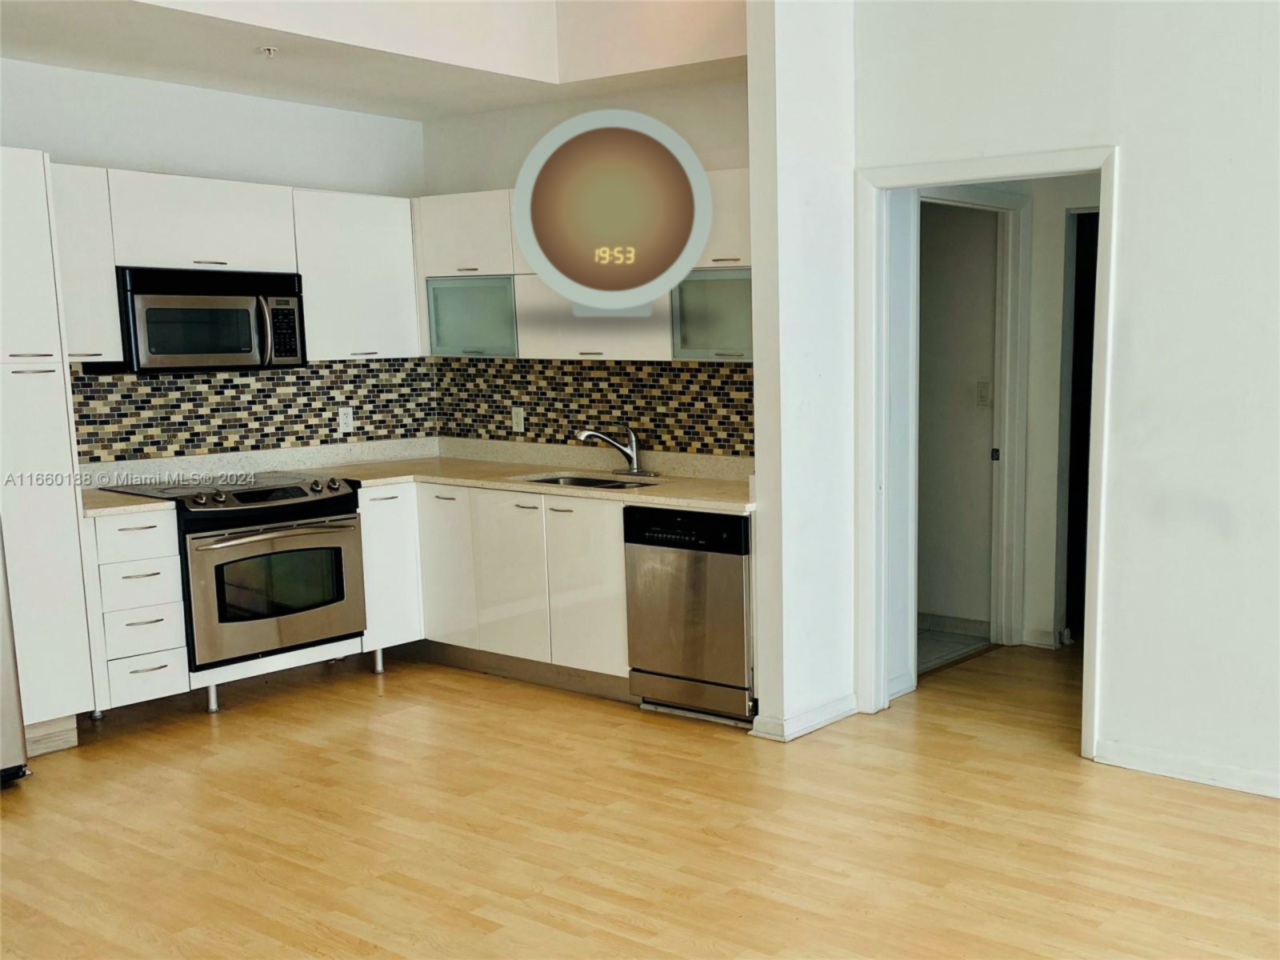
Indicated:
19 h 53 min
